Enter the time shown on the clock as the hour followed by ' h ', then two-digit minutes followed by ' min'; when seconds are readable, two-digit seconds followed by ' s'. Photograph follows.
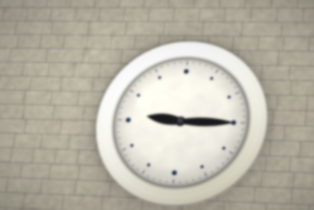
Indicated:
9 h 15 min
